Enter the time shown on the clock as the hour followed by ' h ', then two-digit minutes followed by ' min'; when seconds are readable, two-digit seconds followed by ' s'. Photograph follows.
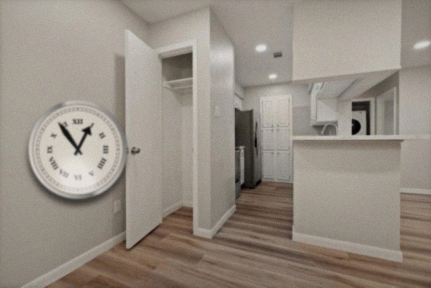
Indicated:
12 h 54 min
